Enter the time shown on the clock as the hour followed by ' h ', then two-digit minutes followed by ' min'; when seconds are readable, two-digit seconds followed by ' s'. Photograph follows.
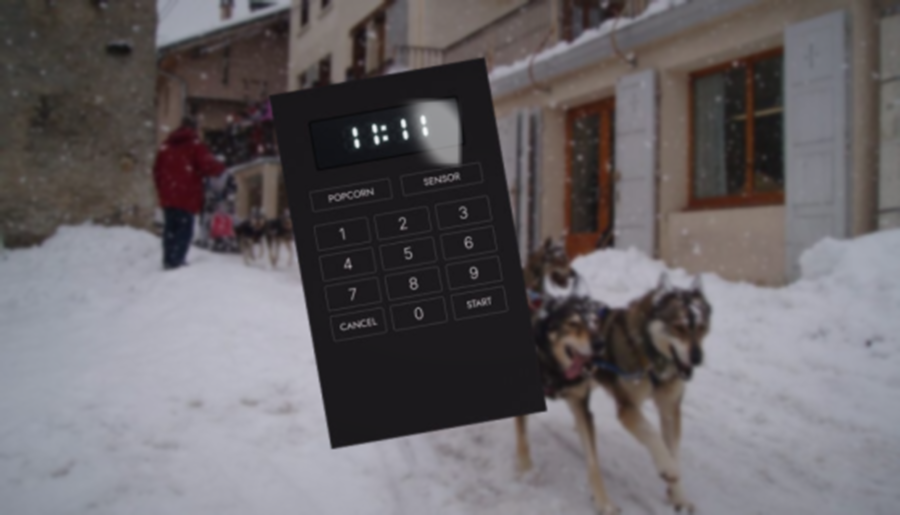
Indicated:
11 h 11 min
